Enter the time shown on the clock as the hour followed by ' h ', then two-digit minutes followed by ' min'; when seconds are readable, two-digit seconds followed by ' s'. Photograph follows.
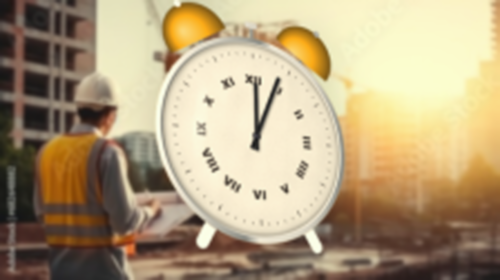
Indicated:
12 h 04 min
